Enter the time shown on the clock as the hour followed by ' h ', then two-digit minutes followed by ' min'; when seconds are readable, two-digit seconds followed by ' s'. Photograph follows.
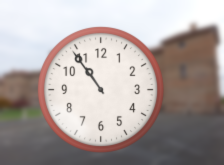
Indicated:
10 h 54 min
